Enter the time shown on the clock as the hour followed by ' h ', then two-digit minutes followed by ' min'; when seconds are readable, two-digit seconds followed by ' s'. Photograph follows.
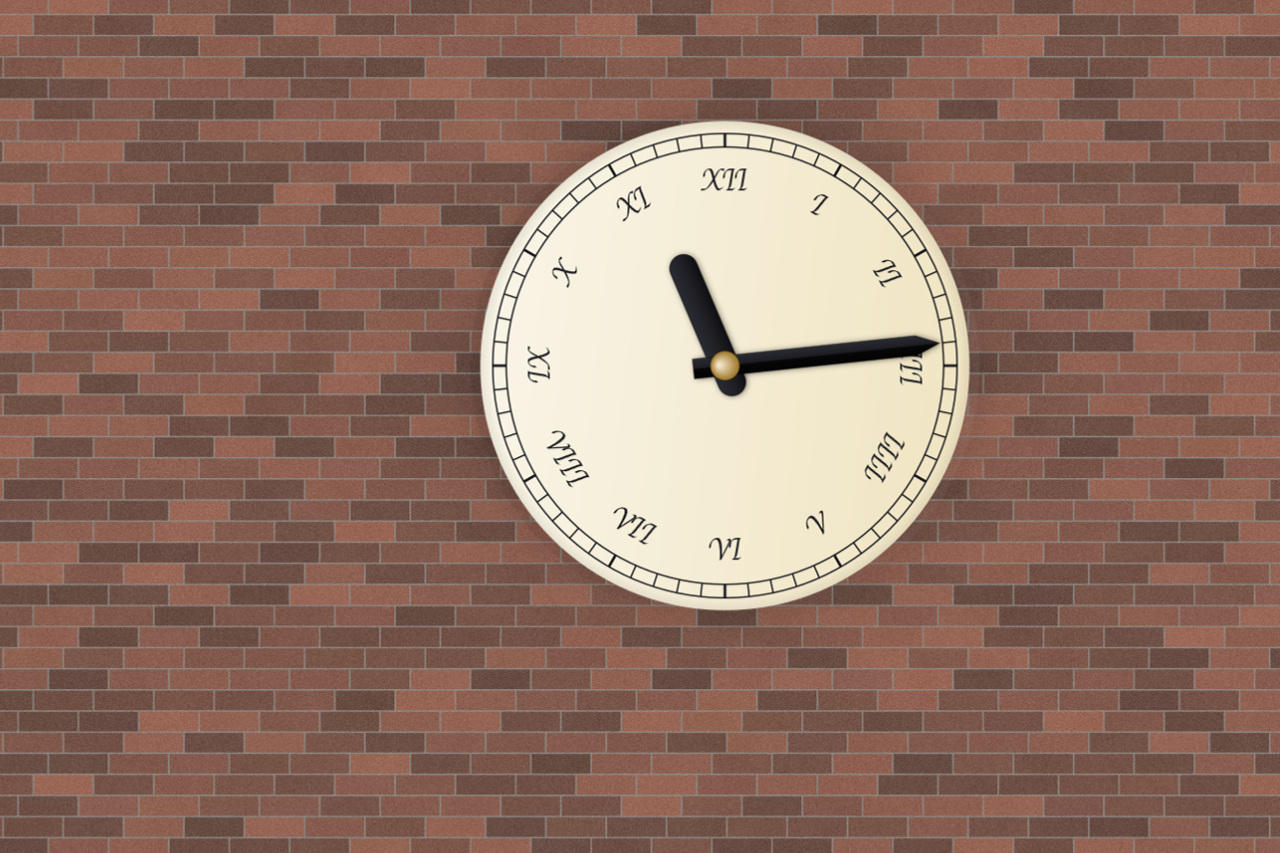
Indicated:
11 h 14 min
